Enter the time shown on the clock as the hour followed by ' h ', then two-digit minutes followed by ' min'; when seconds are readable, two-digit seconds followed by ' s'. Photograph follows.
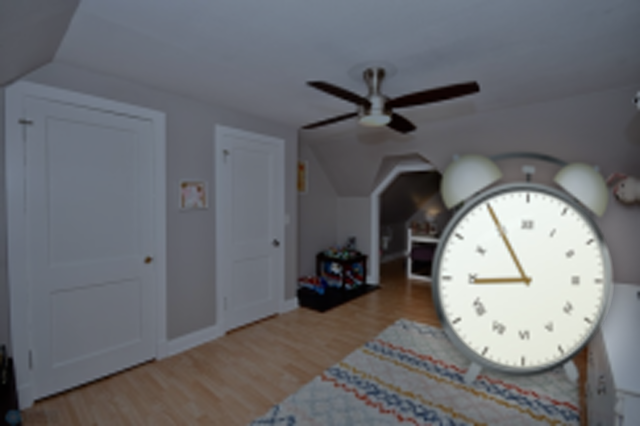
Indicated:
8 h 55 min
